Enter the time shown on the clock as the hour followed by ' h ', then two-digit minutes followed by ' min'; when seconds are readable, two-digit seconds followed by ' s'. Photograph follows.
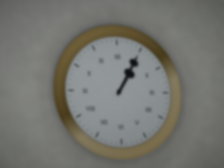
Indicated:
1 h 05 min
